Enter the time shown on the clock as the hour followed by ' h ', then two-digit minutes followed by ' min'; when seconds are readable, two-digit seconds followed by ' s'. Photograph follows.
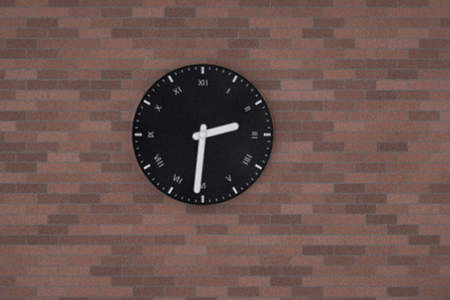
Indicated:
2 h 31 min
